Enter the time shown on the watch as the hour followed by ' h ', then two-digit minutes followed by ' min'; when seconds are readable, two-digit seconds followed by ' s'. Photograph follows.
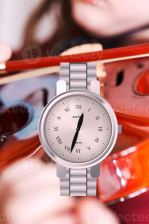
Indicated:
12 h 33 min
